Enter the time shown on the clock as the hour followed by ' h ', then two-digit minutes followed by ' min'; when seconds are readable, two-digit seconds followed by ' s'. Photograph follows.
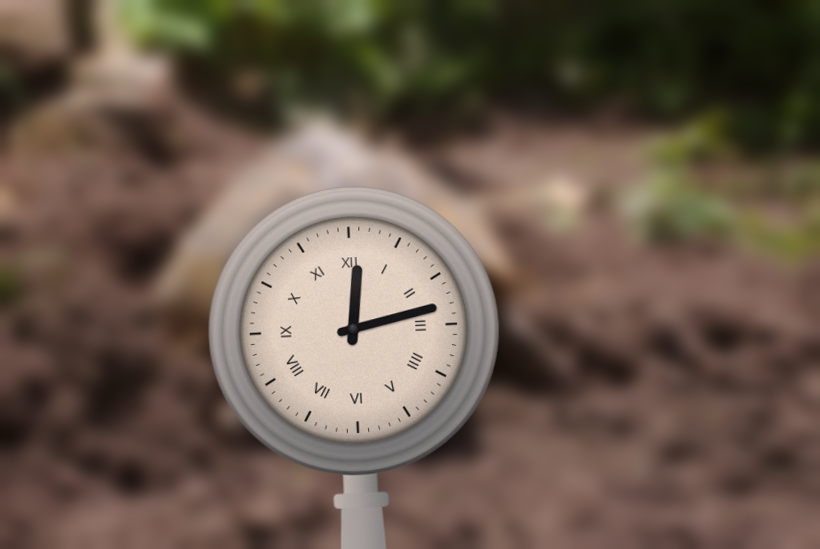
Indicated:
12 h 13 min
